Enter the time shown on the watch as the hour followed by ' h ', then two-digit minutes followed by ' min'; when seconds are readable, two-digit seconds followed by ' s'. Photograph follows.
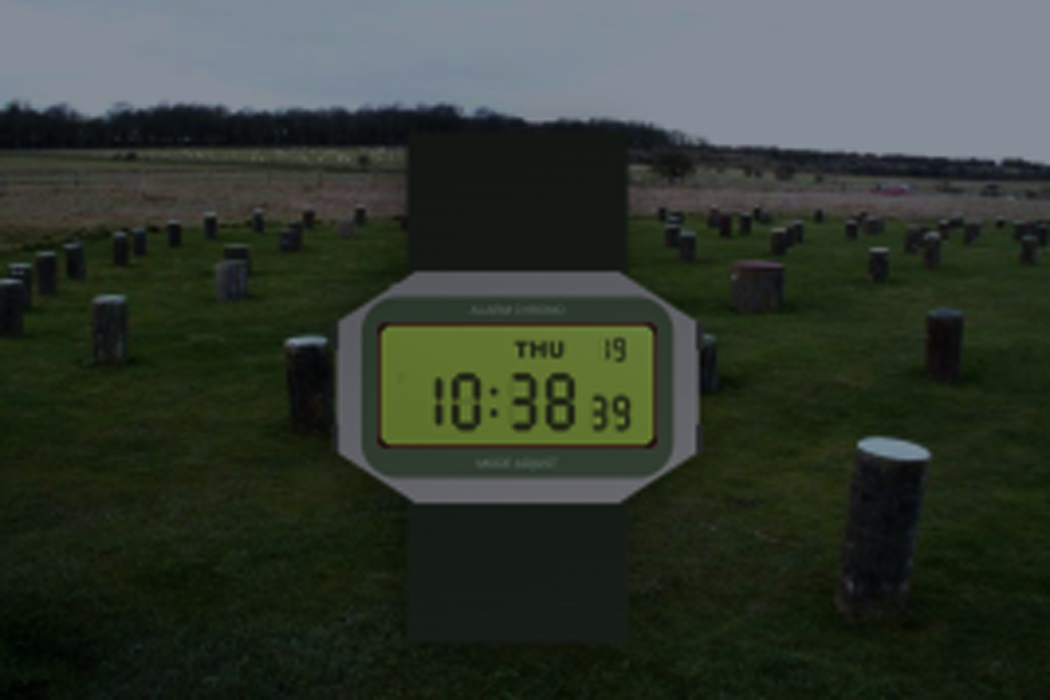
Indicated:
10 h 38 min 39 s
